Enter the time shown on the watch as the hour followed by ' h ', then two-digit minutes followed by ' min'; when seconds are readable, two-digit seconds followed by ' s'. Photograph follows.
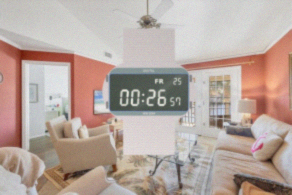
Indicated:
0 h 26 min
